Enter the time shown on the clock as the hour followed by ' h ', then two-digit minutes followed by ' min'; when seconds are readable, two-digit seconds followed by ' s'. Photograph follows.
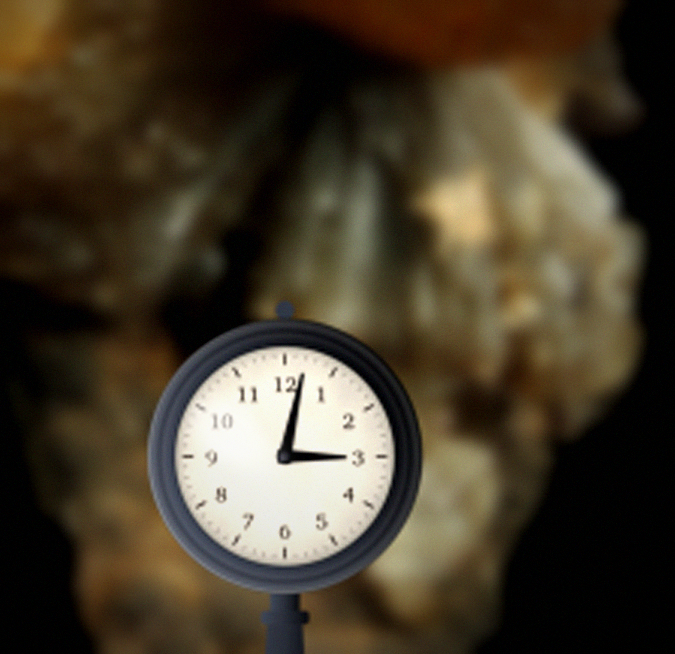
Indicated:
3 h 02 min
